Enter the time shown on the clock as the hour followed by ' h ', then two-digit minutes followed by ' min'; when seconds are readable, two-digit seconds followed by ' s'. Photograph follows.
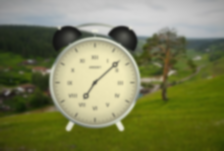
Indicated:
7 h 08 min
